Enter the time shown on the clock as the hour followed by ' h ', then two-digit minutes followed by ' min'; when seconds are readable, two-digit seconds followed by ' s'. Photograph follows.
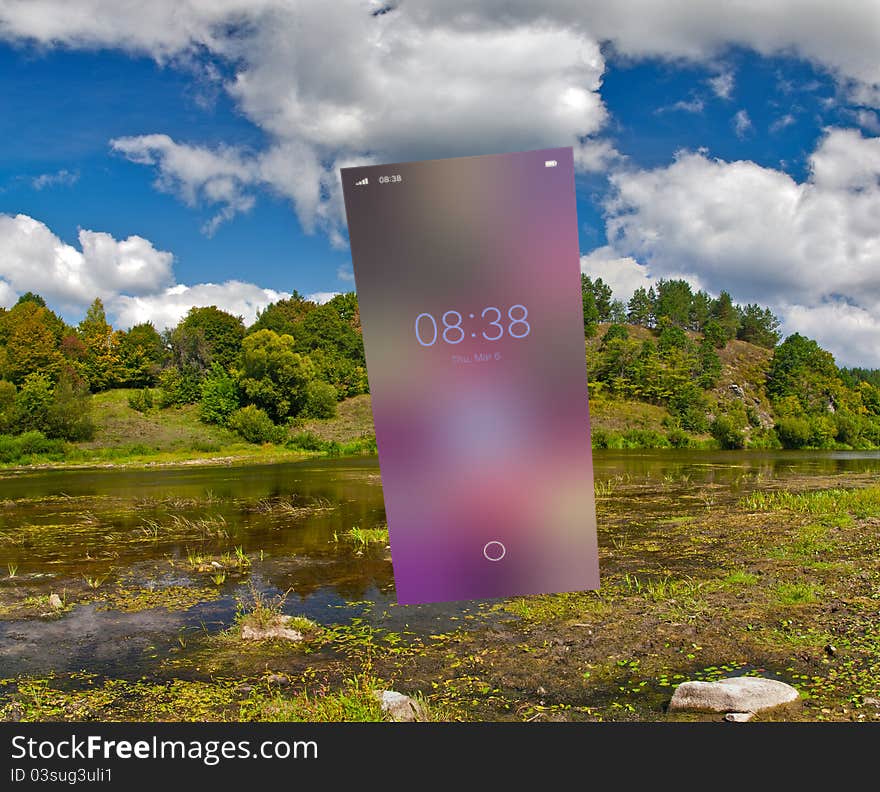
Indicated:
8 h 38 min
